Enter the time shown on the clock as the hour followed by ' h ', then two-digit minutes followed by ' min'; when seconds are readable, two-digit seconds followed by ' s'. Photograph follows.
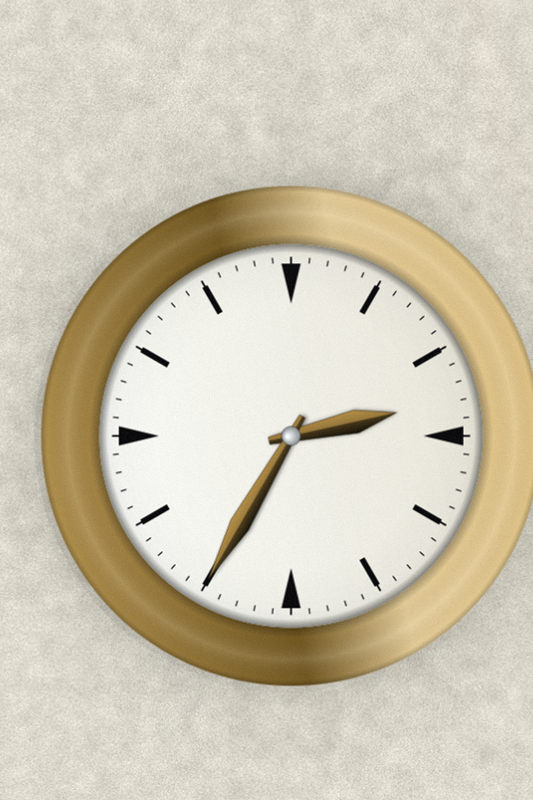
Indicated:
2 h 35 min
